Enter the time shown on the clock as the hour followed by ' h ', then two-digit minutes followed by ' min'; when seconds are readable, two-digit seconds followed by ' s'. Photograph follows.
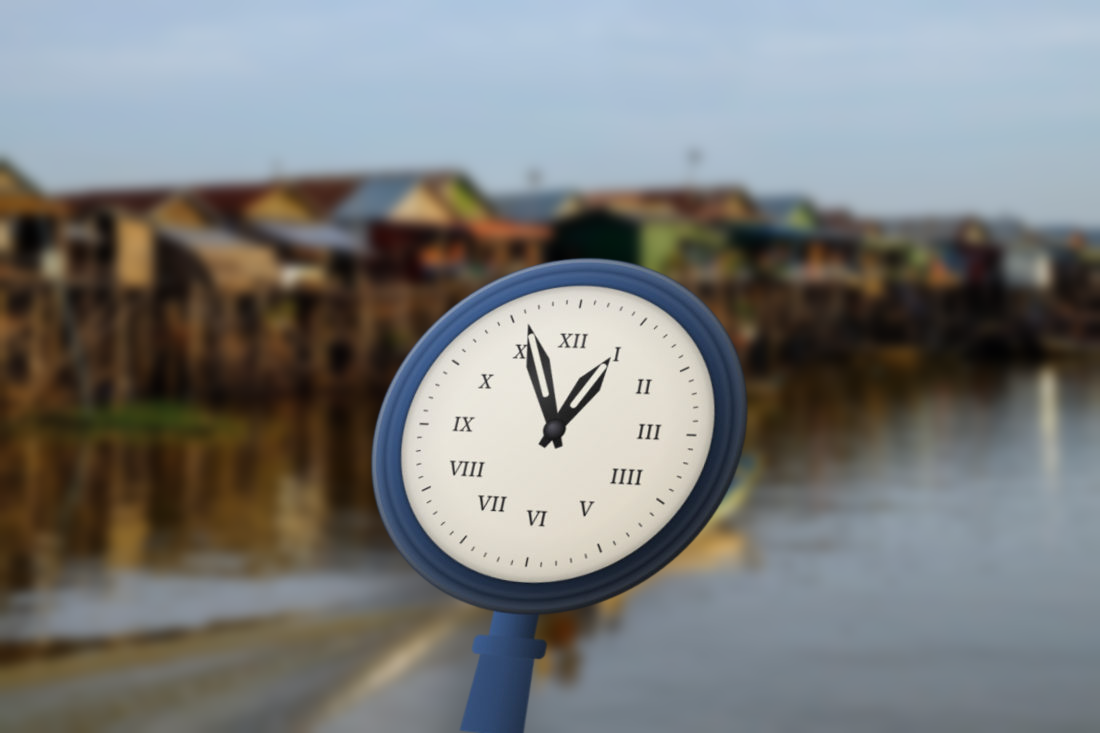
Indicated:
12 h 56 min
